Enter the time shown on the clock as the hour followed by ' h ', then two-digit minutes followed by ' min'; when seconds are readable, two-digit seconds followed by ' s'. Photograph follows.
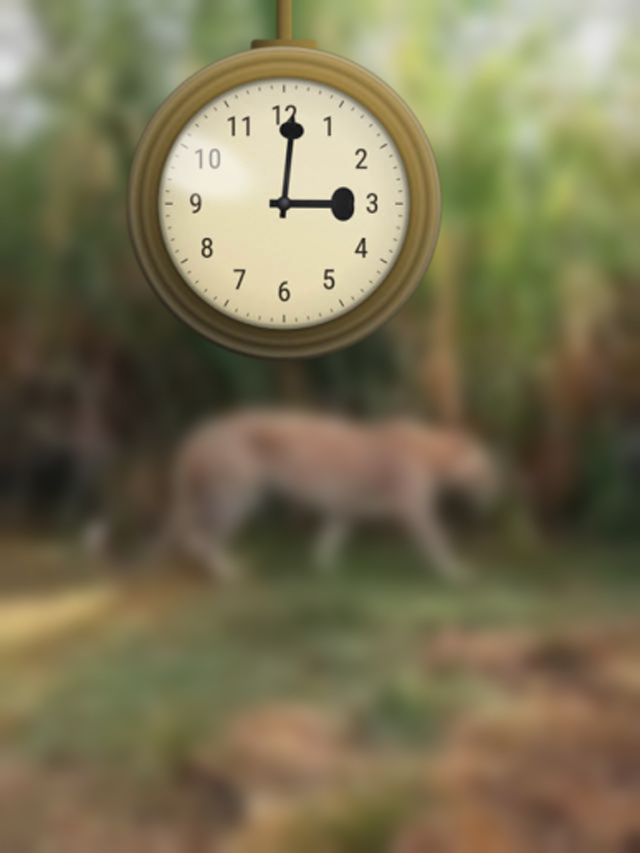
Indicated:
3 h 01 min
